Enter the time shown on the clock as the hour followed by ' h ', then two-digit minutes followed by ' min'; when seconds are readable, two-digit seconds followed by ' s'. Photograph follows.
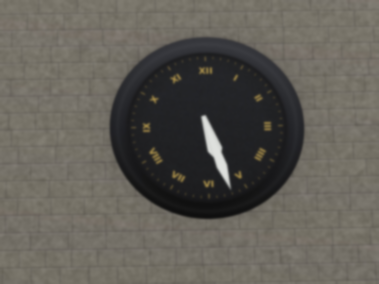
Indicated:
5 h 27 min
